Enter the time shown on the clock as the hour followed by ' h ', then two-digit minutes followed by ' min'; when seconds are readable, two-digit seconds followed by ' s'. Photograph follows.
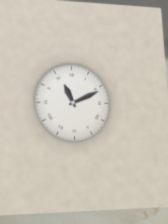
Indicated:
11 h 11 min
